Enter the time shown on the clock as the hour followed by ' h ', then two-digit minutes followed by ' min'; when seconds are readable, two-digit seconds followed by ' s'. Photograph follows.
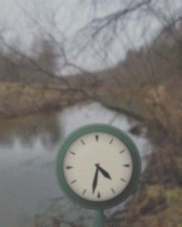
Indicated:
4 h 32 min
